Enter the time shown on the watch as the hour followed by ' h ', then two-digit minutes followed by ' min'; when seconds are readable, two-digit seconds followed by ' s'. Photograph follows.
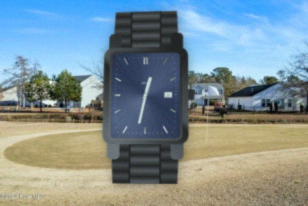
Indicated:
12 h 32 min
